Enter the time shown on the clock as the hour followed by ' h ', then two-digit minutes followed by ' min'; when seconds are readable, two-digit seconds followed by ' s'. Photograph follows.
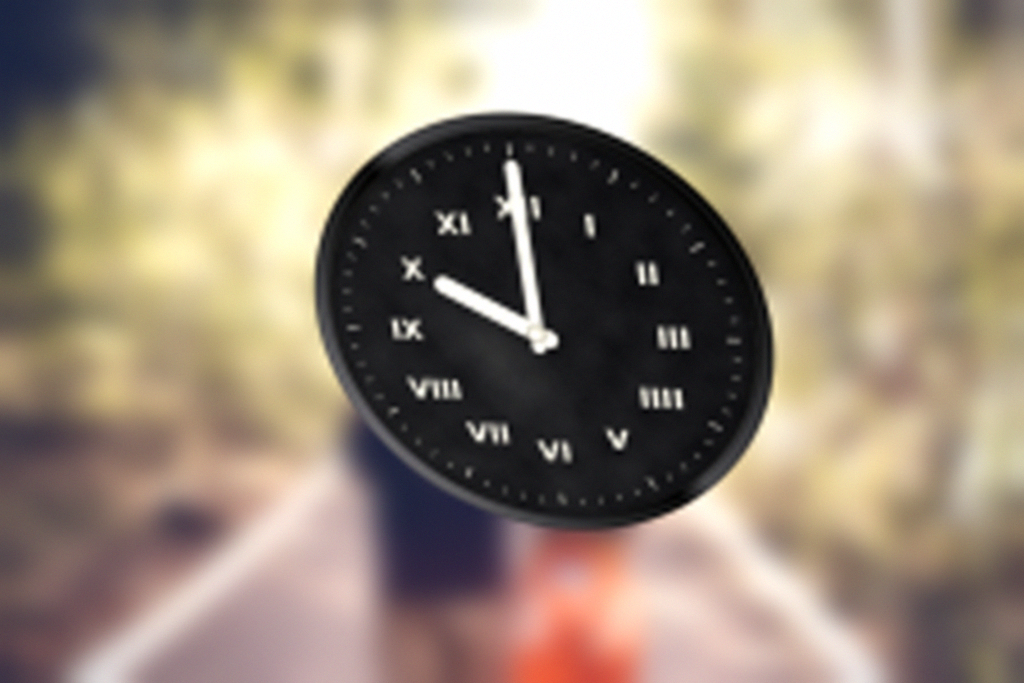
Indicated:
10 h 00 min
